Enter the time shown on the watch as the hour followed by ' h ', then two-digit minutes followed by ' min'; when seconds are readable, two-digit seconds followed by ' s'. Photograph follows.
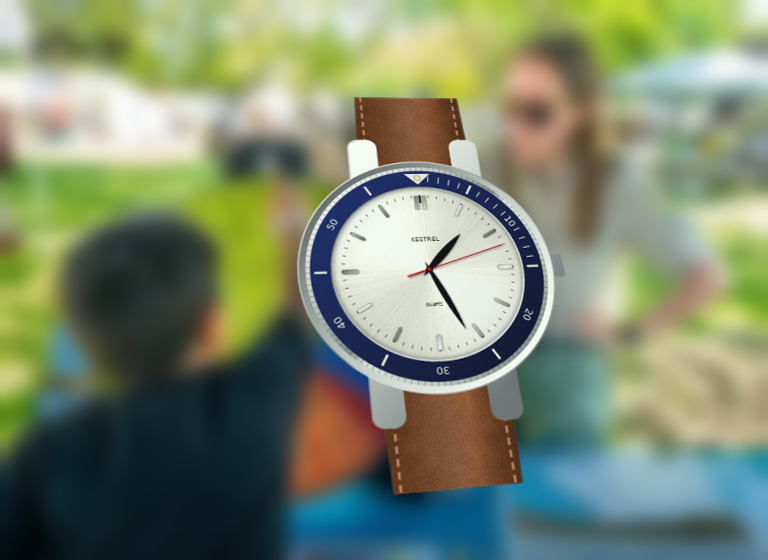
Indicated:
1 h 26 min 12 s
